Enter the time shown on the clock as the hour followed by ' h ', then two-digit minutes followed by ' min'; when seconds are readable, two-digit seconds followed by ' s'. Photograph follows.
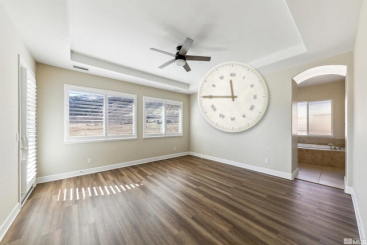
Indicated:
11 h 45 min
